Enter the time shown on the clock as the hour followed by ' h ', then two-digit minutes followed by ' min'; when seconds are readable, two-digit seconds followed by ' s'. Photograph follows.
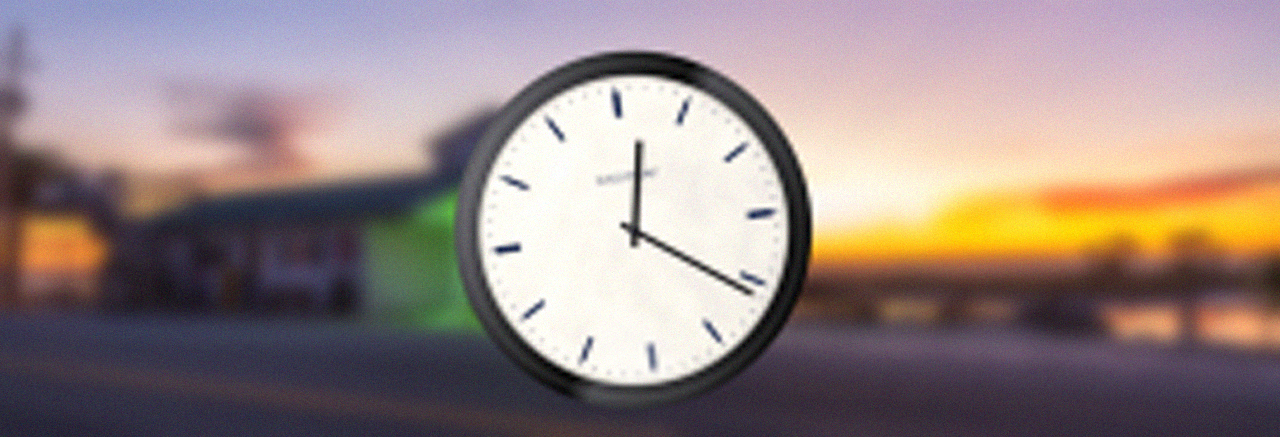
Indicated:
12 h 21 min
